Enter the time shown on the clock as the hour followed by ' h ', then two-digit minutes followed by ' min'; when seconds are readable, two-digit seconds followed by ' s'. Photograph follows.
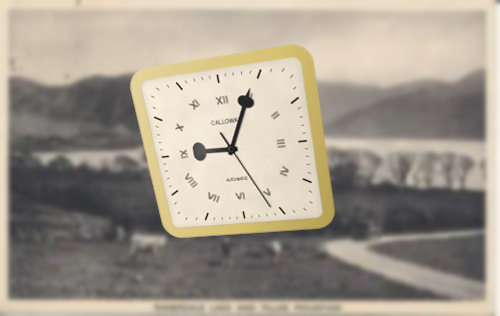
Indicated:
9 h 04 min 26 s
